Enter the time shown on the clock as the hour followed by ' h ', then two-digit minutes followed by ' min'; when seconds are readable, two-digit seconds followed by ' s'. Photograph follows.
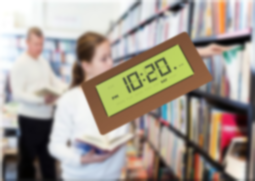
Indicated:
10 h 20 min
